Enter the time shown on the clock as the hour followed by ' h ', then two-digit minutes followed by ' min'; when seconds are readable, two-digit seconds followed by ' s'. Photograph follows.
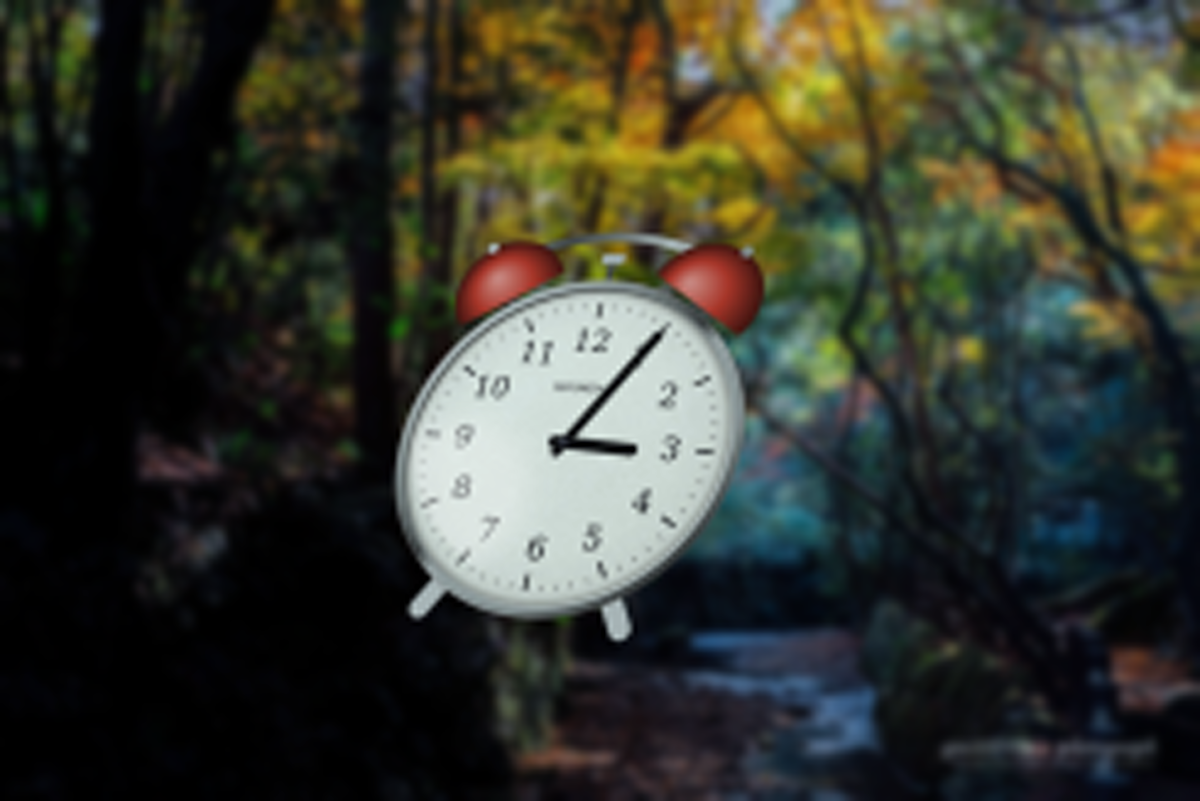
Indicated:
3 h 05 min
